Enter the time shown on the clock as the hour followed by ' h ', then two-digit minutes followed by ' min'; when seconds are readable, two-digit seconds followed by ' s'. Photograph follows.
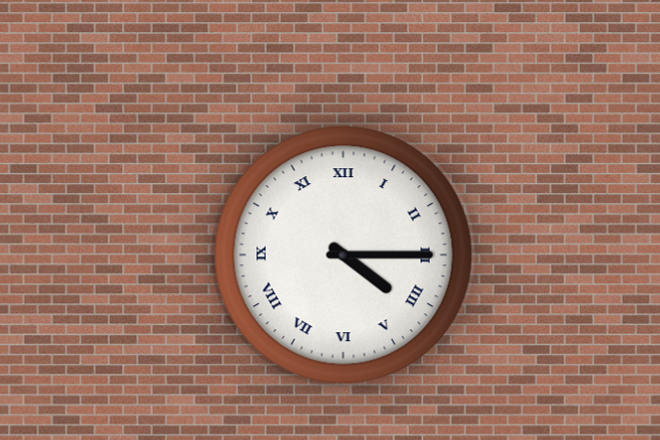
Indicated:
4 h 15 min
